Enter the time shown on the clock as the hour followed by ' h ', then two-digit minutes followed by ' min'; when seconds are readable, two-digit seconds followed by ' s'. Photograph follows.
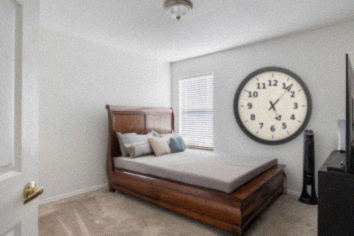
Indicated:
5 h 07 min
